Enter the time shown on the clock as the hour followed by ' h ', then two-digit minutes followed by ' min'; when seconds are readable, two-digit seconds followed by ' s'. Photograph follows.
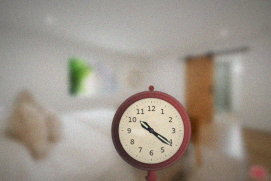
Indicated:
10 h 21 min
